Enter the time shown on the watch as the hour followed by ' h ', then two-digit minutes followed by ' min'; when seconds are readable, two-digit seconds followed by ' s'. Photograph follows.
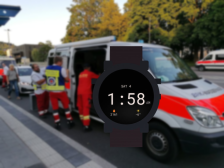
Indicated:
1 h 58 min
